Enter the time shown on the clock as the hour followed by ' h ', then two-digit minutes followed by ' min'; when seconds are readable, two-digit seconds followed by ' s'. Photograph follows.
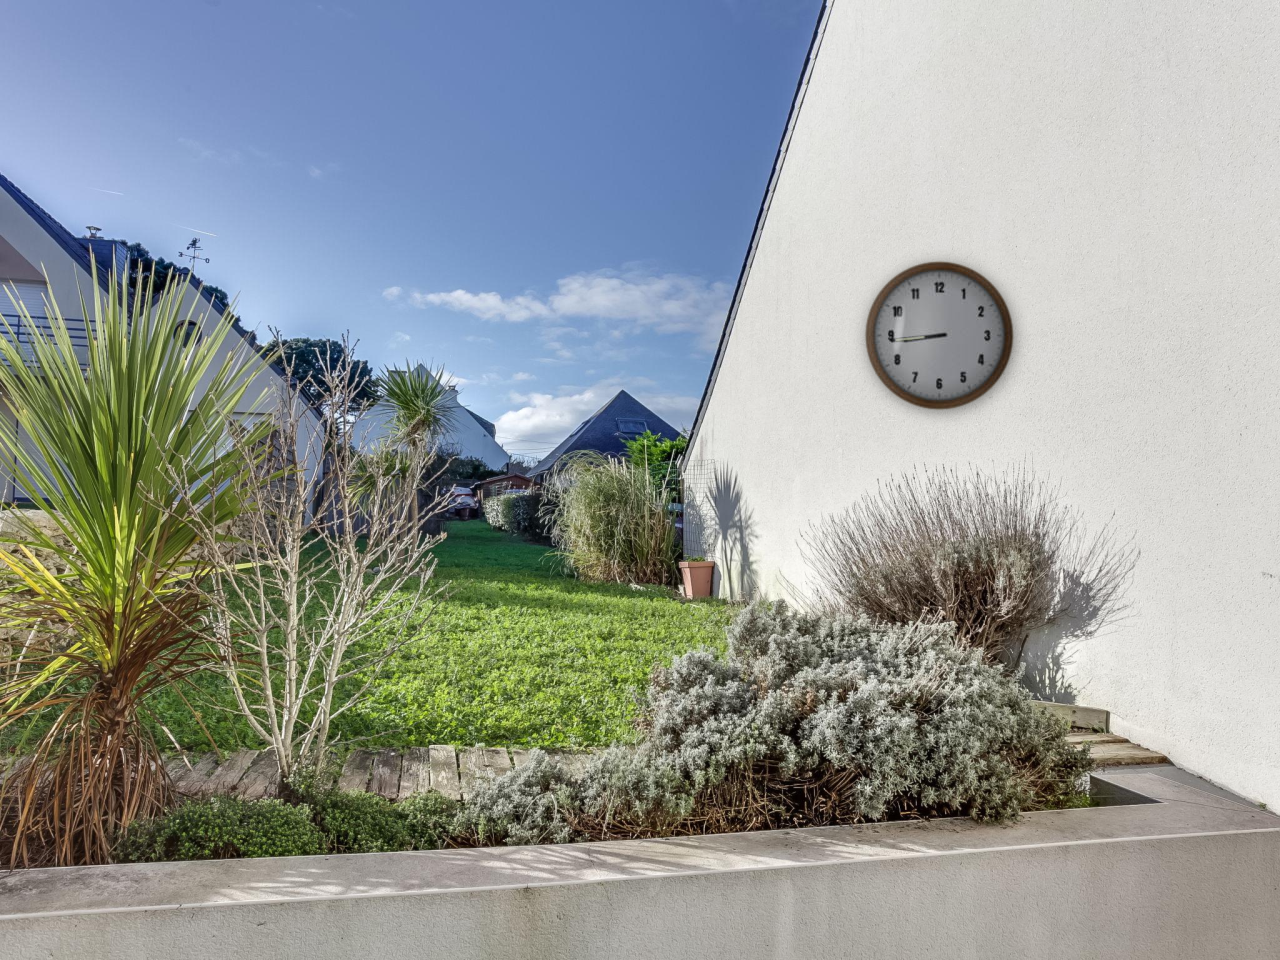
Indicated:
8 h 44 min
